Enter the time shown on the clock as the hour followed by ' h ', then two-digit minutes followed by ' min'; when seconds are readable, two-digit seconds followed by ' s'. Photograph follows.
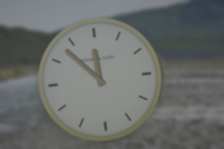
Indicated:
11 h 53 min
